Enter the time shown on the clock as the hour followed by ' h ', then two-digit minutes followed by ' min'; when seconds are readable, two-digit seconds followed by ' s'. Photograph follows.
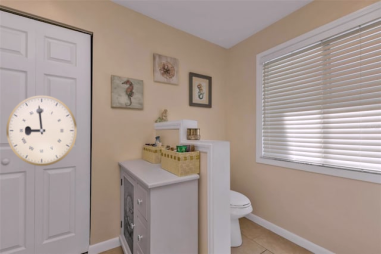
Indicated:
8 h 59 min
